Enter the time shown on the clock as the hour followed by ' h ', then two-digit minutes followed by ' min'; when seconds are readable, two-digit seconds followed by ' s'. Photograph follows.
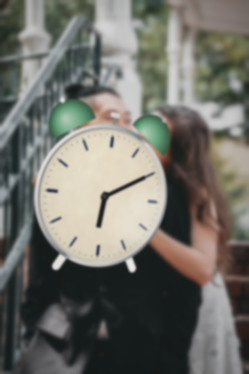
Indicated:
6 h 10 min
